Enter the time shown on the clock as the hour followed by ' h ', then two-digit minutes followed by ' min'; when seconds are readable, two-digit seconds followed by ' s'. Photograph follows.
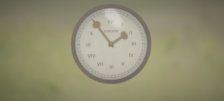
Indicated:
1 h 54 min
